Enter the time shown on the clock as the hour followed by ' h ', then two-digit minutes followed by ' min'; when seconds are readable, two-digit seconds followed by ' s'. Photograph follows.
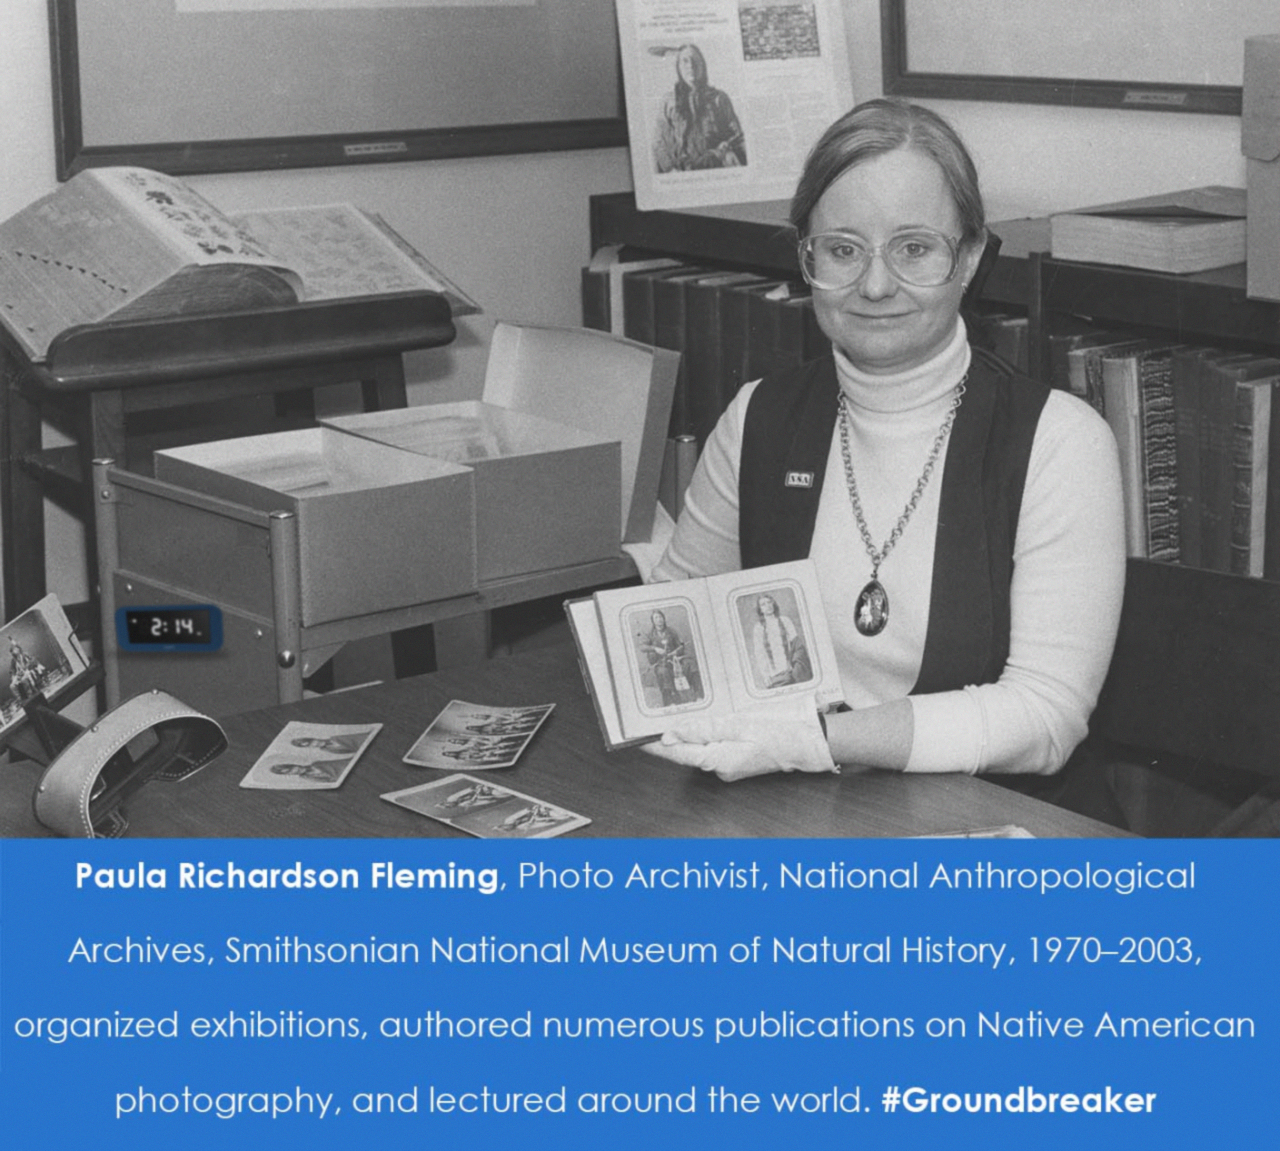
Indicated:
2 h 14 min
